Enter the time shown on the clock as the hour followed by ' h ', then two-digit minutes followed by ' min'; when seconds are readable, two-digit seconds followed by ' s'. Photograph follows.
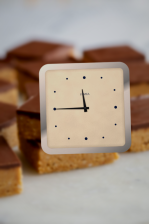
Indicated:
11 h 45 min
